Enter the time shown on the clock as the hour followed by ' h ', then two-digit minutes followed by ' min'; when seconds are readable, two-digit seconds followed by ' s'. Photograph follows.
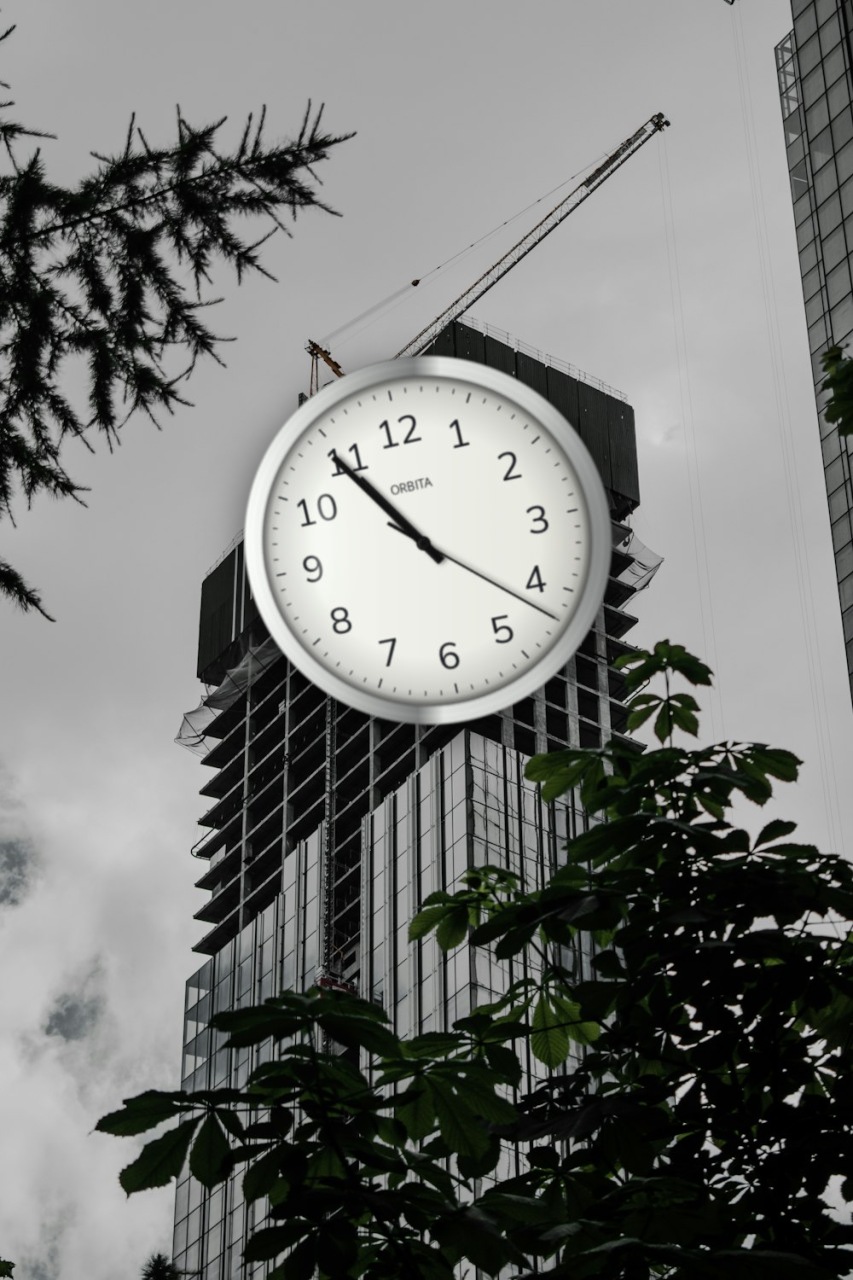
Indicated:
10 h 54 min 22 s
